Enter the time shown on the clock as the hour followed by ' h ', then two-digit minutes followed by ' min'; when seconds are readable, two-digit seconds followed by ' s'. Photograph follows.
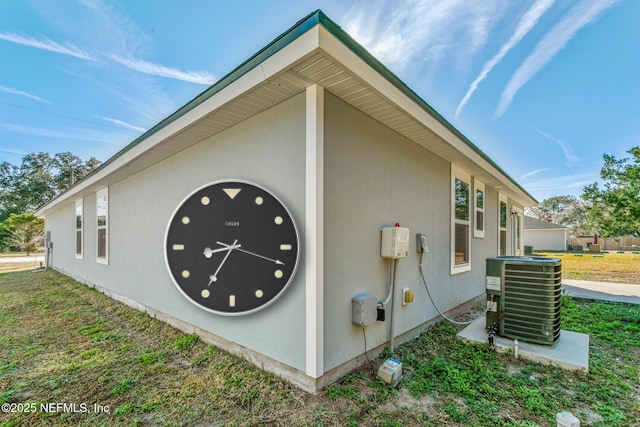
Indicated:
8 h 35 min 18 s
